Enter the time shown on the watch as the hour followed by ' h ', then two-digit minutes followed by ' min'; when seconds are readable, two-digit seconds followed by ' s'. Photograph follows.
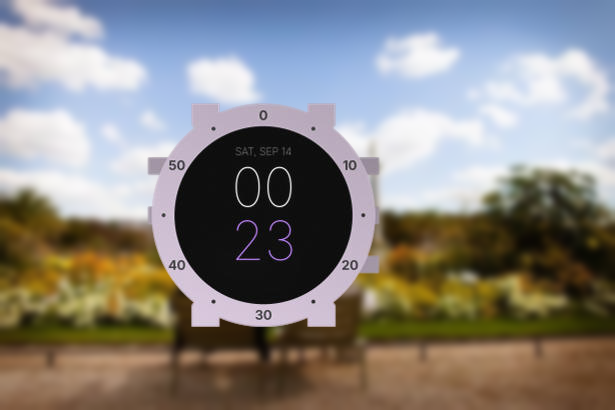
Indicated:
0 h 23 min
